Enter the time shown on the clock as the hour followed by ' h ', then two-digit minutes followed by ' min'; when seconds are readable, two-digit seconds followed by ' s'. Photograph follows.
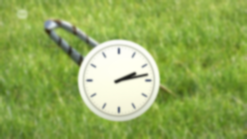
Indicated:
2 h 13 min
